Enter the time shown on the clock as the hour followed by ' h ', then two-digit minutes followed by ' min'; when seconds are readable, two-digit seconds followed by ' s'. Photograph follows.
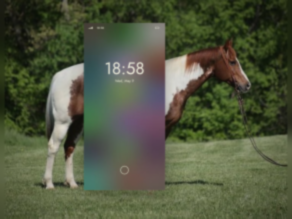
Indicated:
18 h 58 min
